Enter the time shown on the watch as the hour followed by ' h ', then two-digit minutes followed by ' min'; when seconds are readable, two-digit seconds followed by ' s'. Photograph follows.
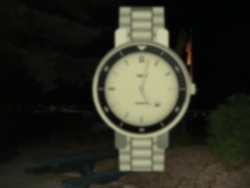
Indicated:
5 h 02 min
